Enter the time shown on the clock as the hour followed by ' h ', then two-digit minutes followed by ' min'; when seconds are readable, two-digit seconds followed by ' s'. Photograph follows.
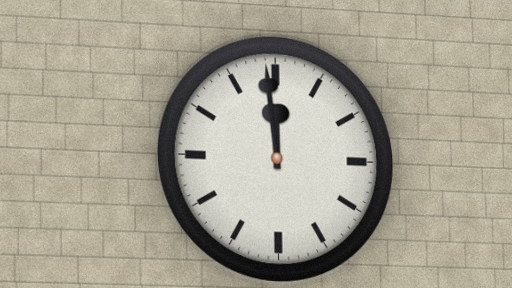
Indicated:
11 h 59 min
